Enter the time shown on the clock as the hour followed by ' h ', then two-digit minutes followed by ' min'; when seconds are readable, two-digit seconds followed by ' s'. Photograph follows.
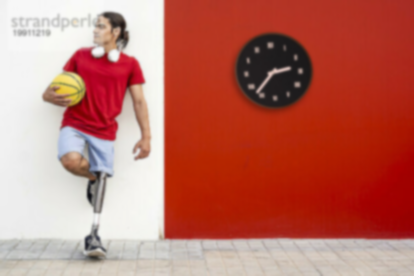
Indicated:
2 h 37 min
